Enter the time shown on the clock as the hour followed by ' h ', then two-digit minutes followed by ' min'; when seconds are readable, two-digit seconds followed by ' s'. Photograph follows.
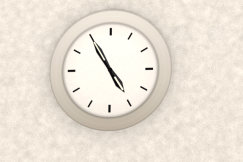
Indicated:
4 h 55 min
